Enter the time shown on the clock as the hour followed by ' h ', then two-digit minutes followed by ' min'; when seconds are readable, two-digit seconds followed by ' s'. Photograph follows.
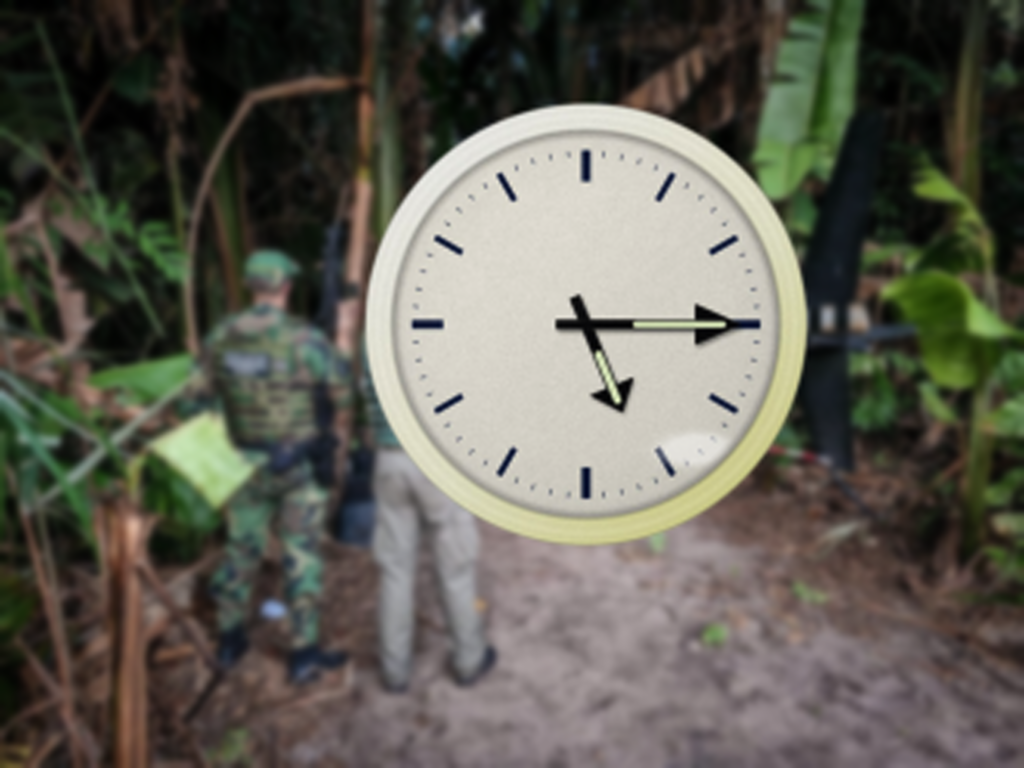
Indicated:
5 h 15 min
